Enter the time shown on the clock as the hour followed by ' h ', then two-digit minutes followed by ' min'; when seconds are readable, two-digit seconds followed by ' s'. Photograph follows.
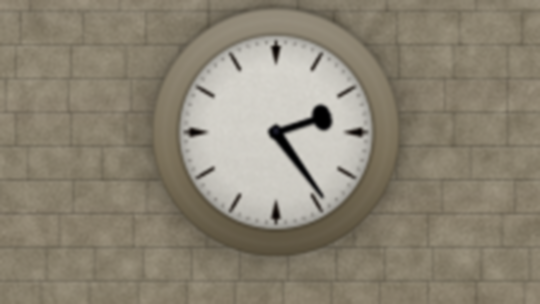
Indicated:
2 h 24 min
